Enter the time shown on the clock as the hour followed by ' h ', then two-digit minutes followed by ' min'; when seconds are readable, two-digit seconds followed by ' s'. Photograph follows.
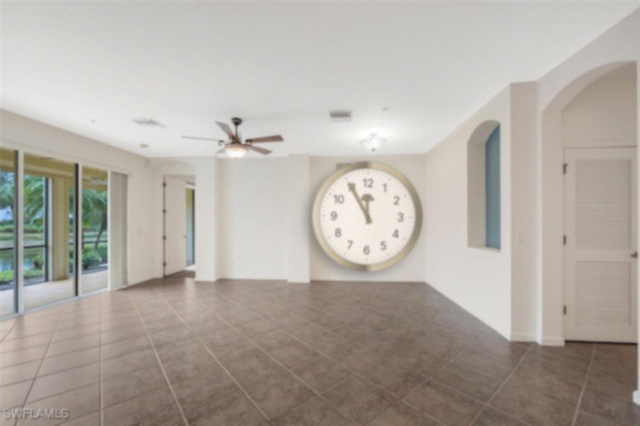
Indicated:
11 h 55 min
